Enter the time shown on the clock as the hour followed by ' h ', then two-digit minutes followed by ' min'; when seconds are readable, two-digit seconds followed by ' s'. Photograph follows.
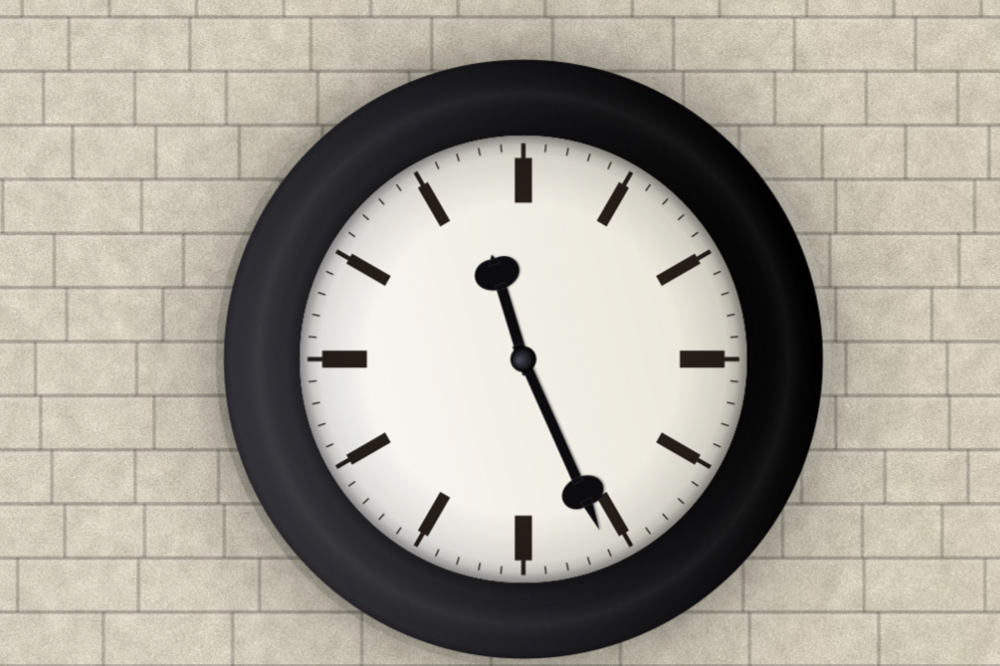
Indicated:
11 h 26 min
